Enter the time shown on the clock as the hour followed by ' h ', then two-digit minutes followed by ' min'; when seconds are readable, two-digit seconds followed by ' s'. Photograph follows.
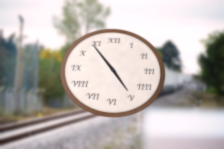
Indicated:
4 h 54 min
